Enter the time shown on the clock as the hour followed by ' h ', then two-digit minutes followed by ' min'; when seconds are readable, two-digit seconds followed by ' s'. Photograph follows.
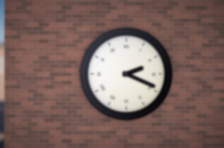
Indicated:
2 h 19 min
